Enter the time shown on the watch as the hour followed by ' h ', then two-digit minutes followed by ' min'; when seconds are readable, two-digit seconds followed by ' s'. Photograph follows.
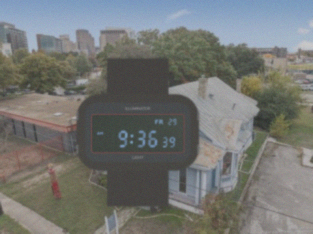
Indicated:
9 h 36 min 39 s
